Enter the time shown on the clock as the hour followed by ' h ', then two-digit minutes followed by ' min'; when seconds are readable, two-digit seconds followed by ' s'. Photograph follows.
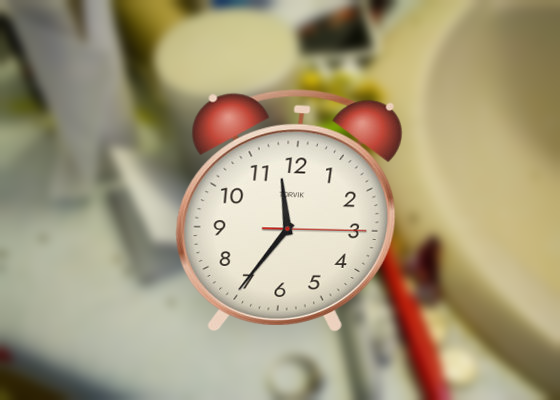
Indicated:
11 h 35 min 15 s
